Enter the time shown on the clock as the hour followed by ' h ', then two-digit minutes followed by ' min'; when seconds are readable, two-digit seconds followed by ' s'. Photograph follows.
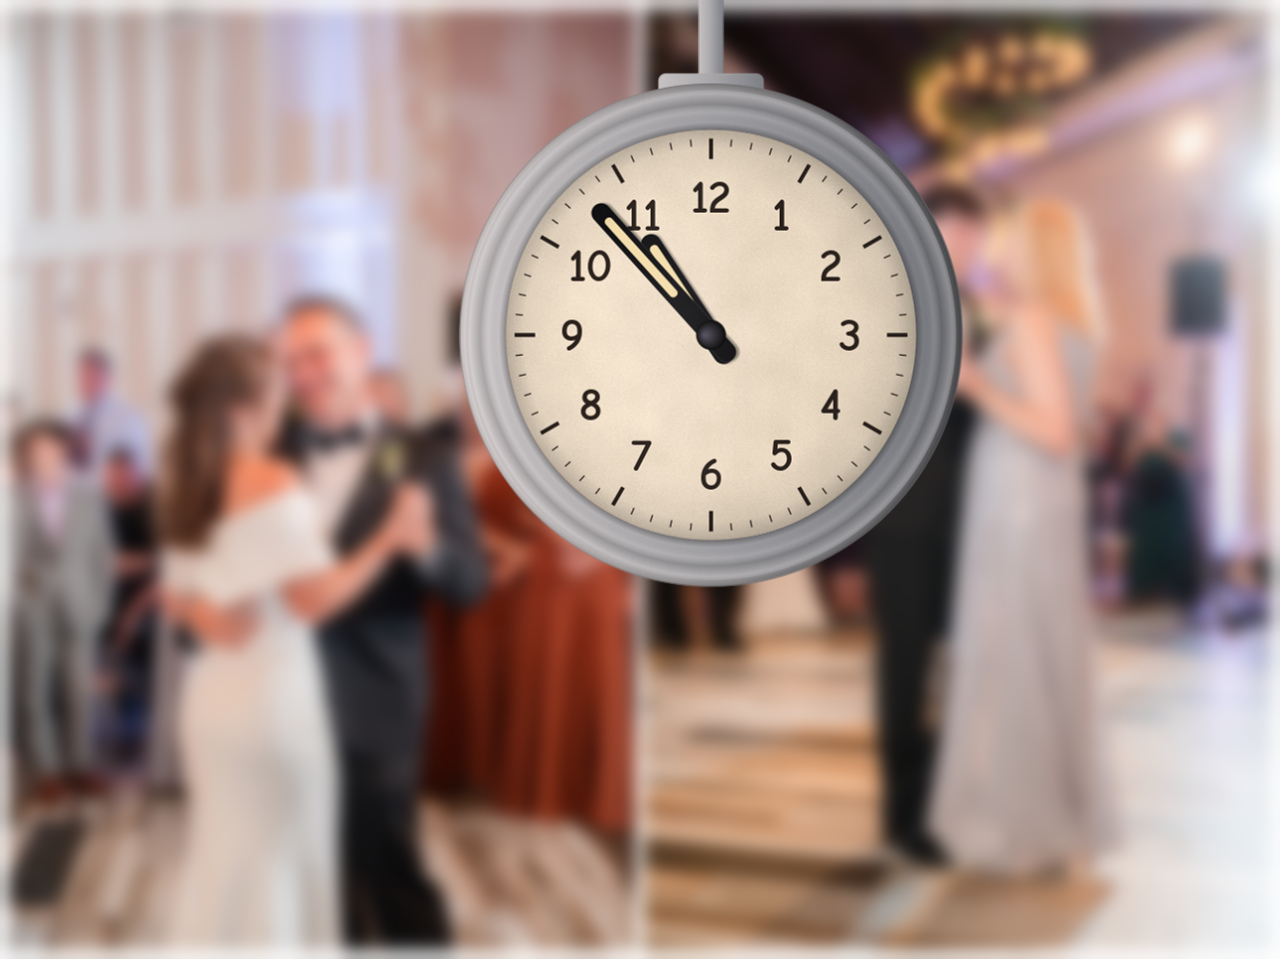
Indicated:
10 h 53 min
